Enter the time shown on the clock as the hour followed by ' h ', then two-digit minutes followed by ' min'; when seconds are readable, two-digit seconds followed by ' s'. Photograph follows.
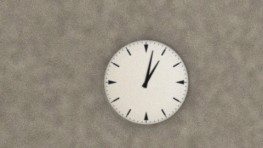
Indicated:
1 h 02 min
